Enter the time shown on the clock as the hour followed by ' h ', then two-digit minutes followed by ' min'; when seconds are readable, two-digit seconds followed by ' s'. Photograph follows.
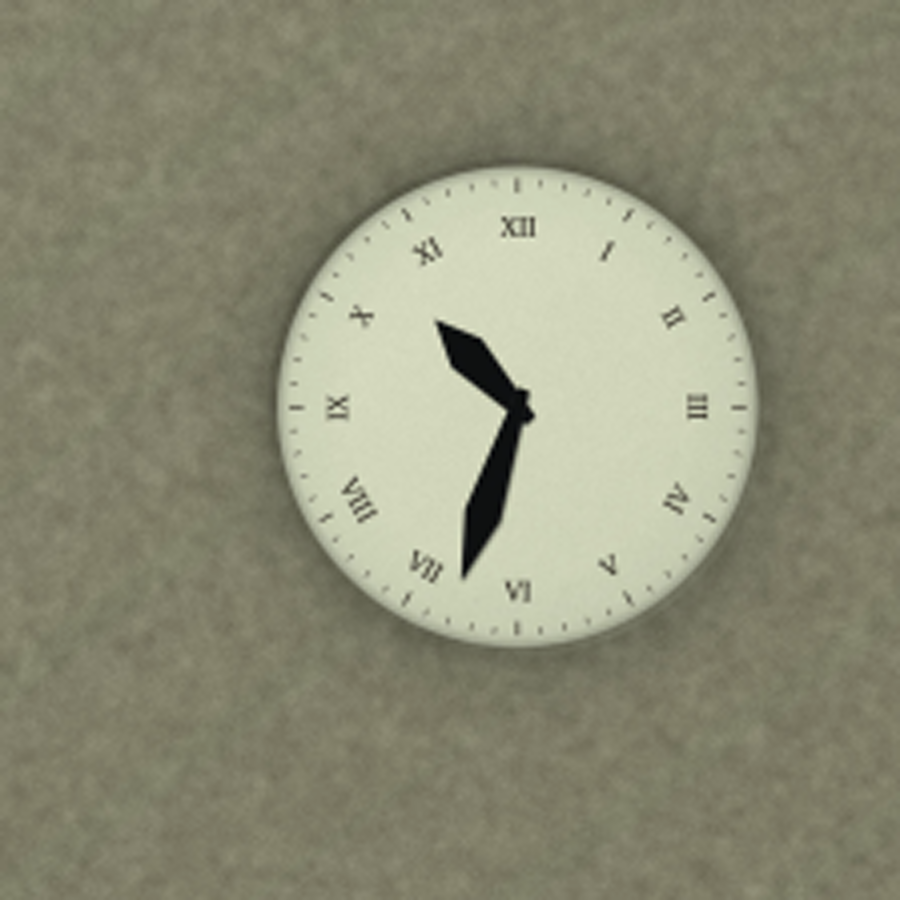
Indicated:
10 h 33 min
